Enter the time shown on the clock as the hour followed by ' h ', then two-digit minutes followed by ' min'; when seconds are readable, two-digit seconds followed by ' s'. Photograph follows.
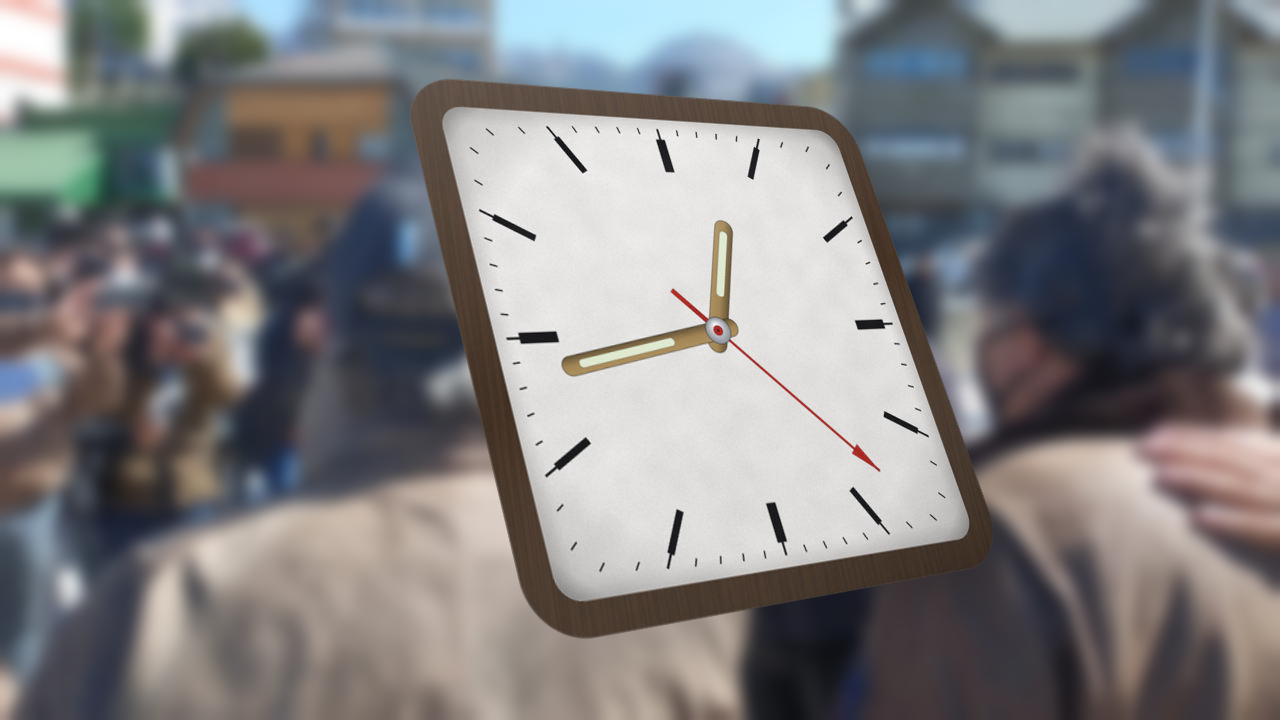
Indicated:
12 h 43 min 23 s
